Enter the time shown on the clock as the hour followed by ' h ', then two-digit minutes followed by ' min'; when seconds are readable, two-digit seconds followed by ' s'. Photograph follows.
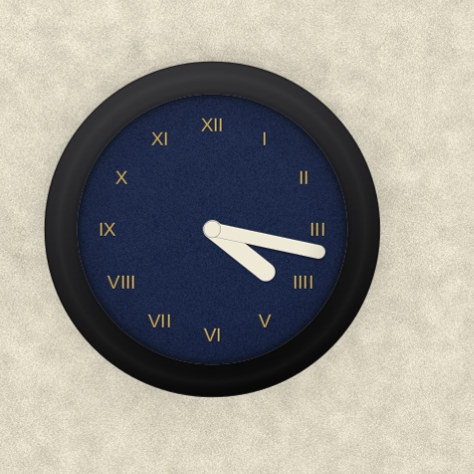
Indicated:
4 h 17 min
